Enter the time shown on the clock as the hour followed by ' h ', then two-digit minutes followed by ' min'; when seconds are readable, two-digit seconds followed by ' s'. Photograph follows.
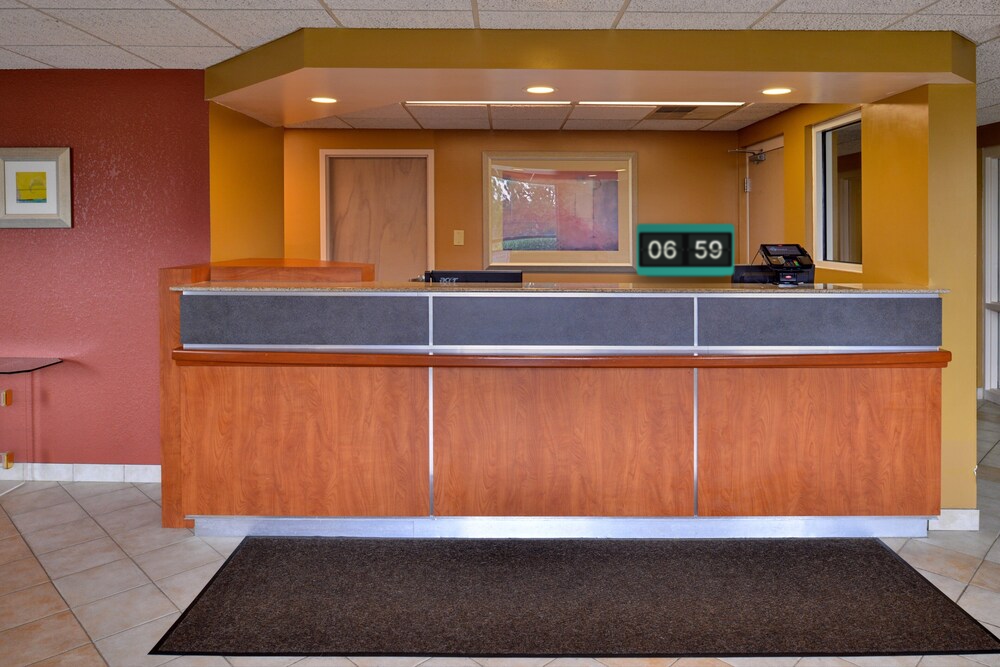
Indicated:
6 h 59 min
